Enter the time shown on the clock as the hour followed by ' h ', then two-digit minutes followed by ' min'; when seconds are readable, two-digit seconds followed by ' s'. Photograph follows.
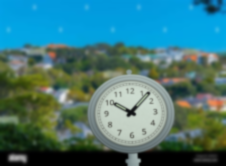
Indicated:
10 h 07 min
